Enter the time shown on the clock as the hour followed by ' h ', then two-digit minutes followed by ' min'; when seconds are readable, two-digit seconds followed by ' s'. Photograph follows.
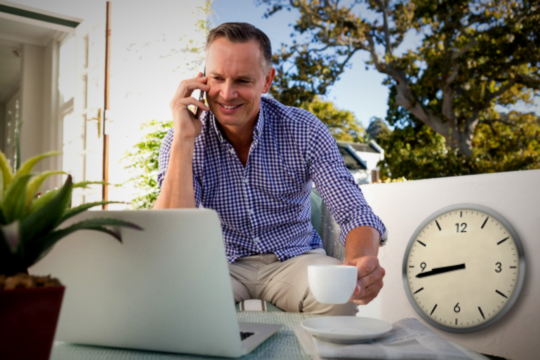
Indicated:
8 h 43 min
